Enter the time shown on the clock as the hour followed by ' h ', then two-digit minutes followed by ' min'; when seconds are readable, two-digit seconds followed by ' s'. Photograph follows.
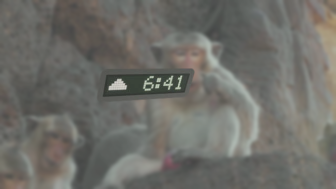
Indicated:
6 h 41 min
